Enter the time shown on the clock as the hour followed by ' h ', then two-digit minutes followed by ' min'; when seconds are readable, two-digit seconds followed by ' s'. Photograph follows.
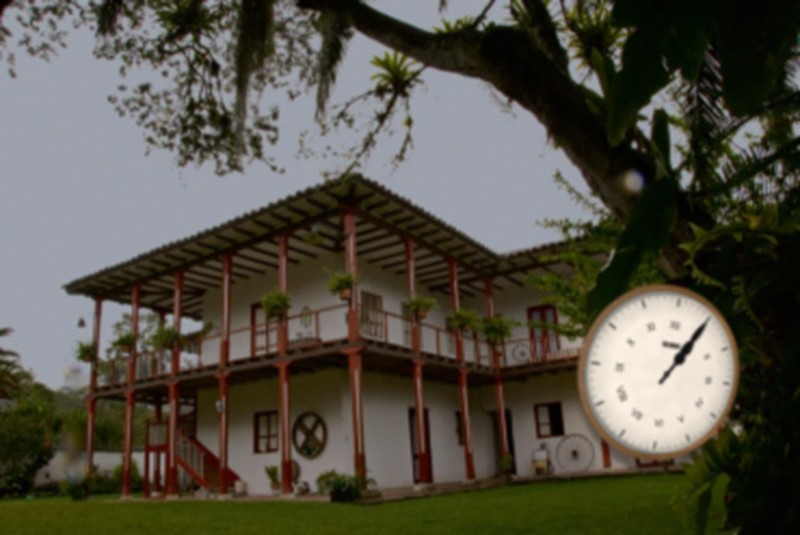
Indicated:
1 h 05 min
